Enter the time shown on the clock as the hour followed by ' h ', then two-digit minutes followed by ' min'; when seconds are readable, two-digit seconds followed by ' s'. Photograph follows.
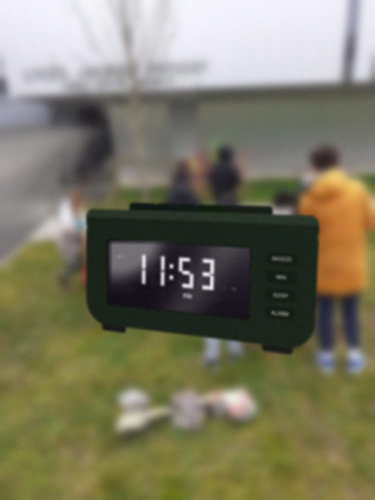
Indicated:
11 h 53 min
